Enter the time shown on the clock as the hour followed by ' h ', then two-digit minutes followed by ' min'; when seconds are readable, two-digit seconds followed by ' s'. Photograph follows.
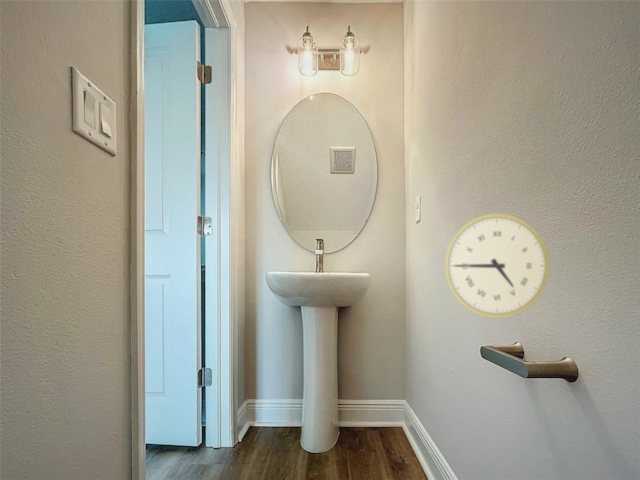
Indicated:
4 h 45 min
